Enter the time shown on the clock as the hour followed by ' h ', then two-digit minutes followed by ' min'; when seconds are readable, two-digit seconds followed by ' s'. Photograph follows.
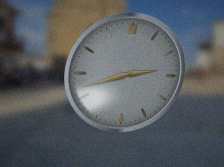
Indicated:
2 h 42 min
